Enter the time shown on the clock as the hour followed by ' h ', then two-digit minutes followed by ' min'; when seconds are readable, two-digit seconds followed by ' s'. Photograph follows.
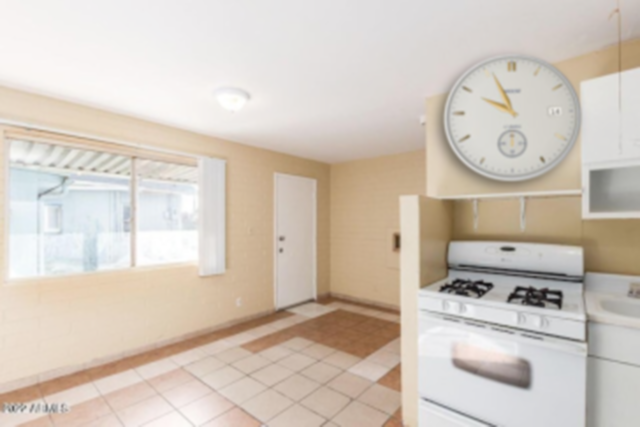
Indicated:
9 h 56 min
